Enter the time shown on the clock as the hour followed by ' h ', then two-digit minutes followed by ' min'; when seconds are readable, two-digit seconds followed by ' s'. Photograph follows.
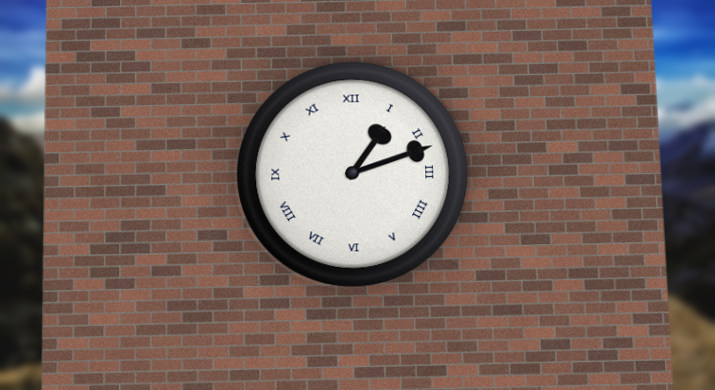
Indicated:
1 h 12 min
